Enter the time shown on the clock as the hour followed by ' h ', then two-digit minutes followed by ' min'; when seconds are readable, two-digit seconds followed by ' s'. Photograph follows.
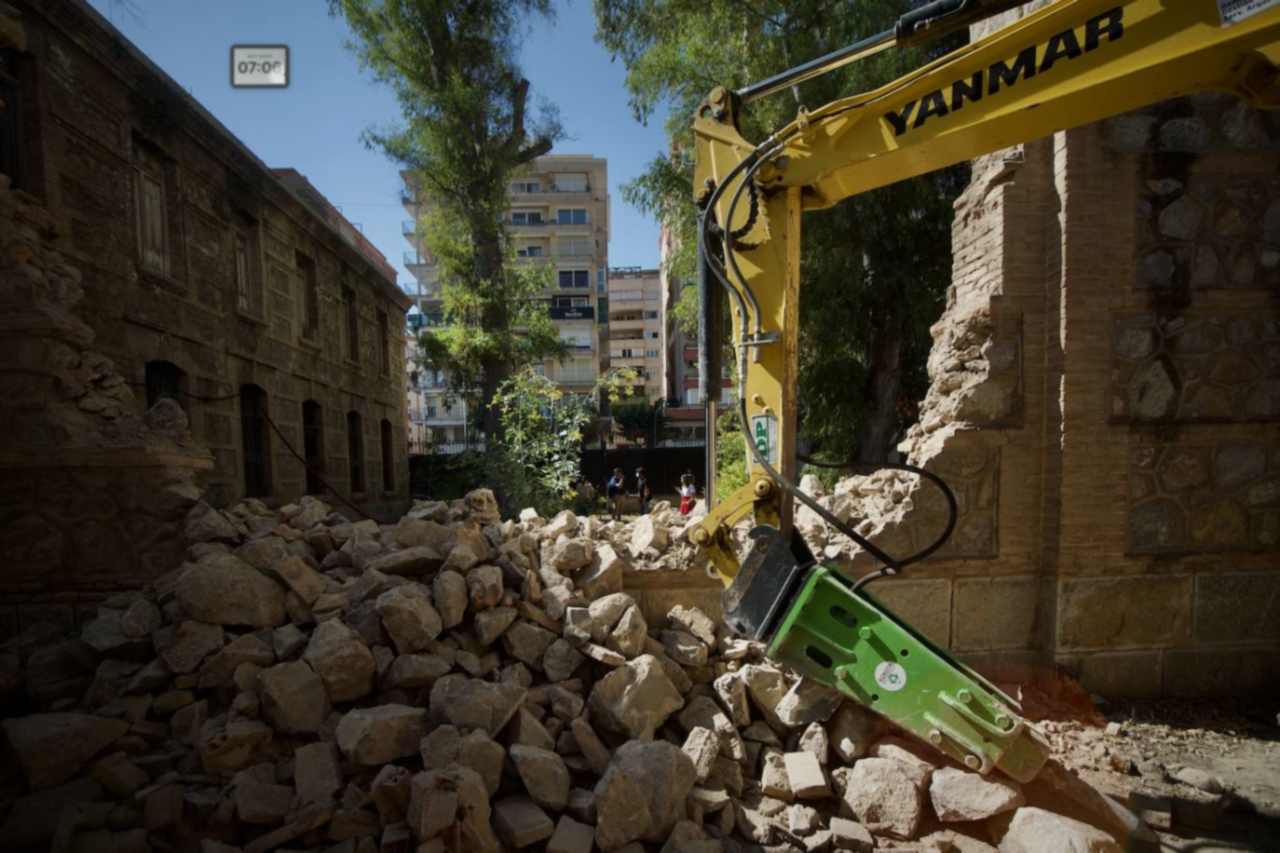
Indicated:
7 h 06 min
